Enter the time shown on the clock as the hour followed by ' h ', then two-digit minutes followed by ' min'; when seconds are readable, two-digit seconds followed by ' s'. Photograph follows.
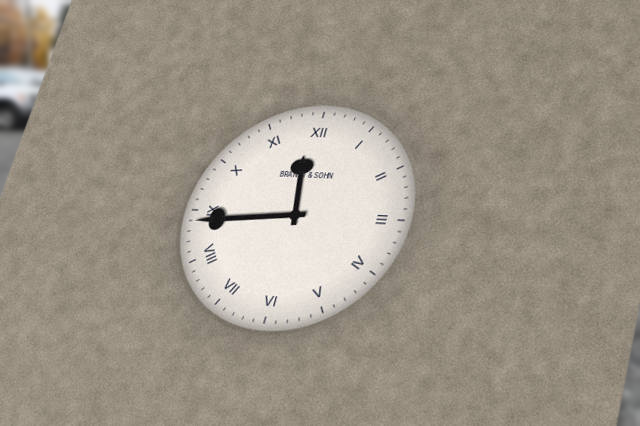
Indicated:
11 h 44 min
